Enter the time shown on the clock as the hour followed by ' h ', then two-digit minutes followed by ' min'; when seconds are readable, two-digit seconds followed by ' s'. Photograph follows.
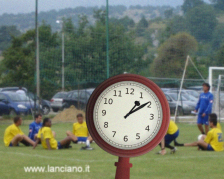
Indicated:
1 h 09 min
